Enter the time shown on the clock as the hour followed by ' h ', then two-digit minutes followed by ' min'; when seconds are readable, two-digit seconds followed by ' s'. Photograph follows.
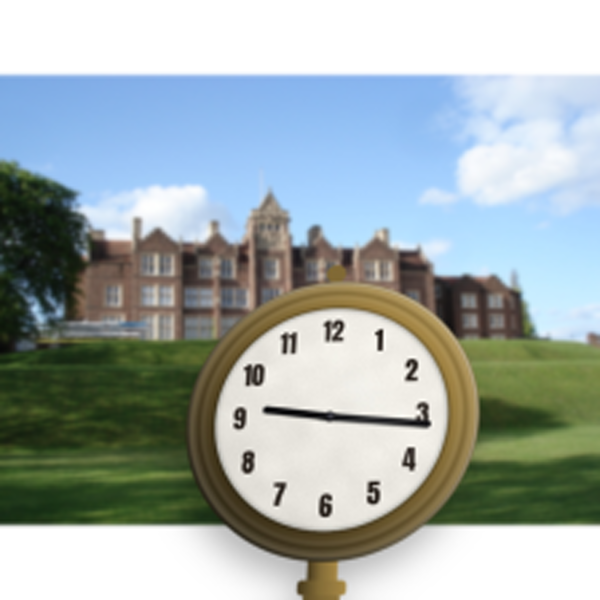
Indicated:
9 h 16 min
